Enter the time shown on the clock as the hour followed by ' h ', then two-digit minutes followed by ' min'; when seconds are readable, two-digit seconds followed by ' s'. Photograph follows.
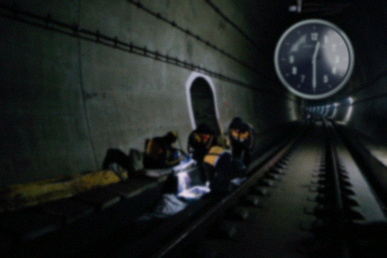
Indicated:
12 h 30 min
